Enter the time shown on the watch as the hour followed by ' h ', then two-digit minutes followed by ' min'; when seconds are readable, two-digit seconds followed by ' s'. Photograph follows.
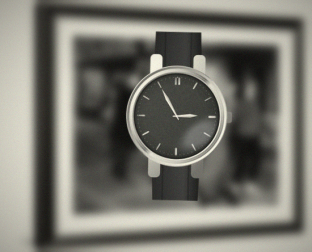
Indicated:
2 h 55 min
